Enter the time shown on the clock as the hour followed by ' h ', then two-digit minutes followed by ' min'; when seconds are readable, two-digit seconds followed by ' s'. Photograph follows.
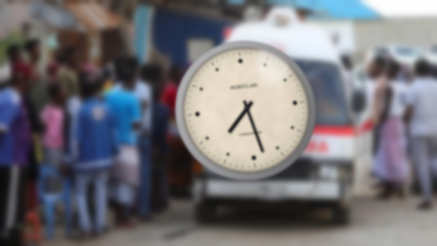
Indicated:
7 h 28 min
